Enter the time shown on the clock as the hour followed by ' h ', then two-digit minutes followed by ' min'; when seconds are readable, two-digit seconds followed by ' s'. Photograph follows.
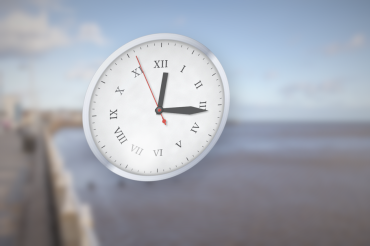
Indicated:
12 h 15 min 56 s
